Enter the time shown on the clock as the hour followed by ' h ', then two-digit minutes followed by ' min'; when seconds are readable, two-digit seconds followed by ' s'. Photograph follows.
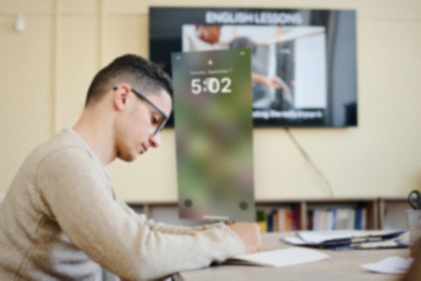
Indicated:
5 h 02 min
